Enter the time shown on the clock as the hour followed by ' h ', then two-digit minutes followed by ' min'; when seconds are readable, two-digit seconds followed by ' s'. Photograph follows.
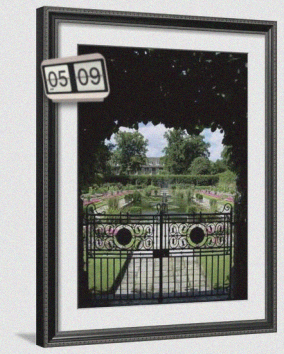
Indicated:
5 h 09 min
